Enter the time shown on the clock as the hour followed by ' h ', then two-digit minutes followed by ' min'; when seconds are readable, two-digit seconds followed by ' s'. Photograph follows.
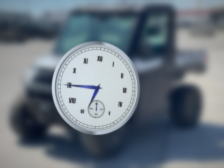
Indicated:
6 h 45 min
